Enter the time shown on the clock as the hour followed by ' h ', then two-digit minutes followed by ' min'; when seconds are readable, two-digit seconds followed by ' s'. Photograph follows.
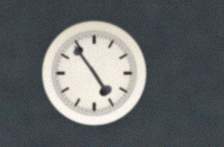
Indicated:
4 h 54 min
